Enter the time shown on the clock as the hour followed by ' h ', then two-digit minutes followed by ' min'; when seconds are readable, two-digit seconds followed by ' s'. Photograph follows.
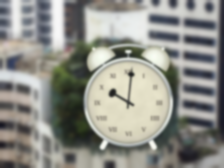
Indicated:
10 h 01 min
